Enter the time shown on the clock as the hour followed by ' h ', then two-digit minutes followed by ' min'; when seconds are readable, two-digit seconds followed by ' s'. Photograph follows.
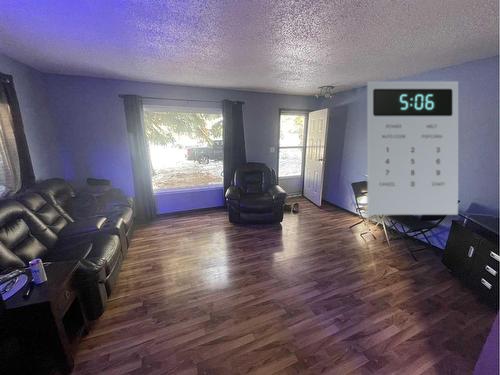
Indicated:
5 h 06 min
